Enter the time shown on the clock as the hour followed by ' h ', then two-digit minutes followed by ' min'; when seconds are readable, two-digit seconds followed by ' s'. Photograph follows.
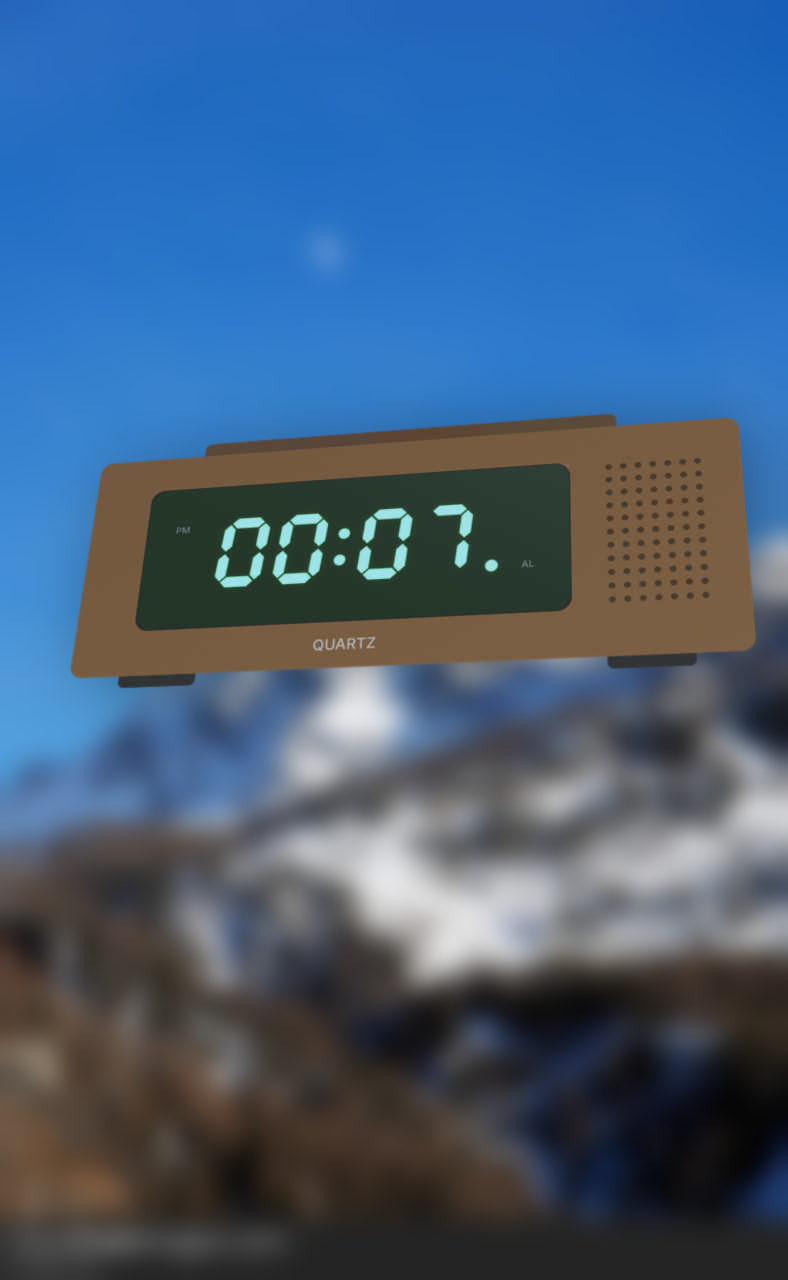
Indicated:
0 h 07 min
